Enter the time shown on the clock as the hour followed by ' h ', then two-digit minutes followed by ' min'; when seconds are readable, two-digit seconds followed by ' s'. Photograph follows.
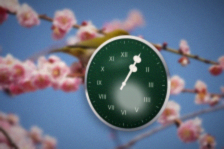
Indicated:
1 h 05 min
